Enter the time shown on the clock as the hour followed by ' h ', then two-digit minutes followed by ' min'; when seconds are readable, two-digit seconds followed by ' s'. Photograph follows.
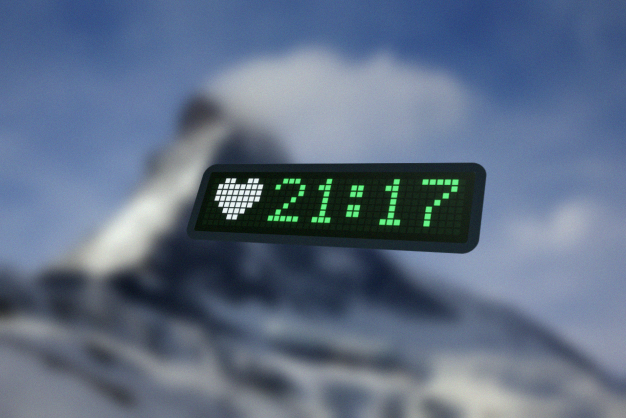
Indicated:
21 h 17 min
